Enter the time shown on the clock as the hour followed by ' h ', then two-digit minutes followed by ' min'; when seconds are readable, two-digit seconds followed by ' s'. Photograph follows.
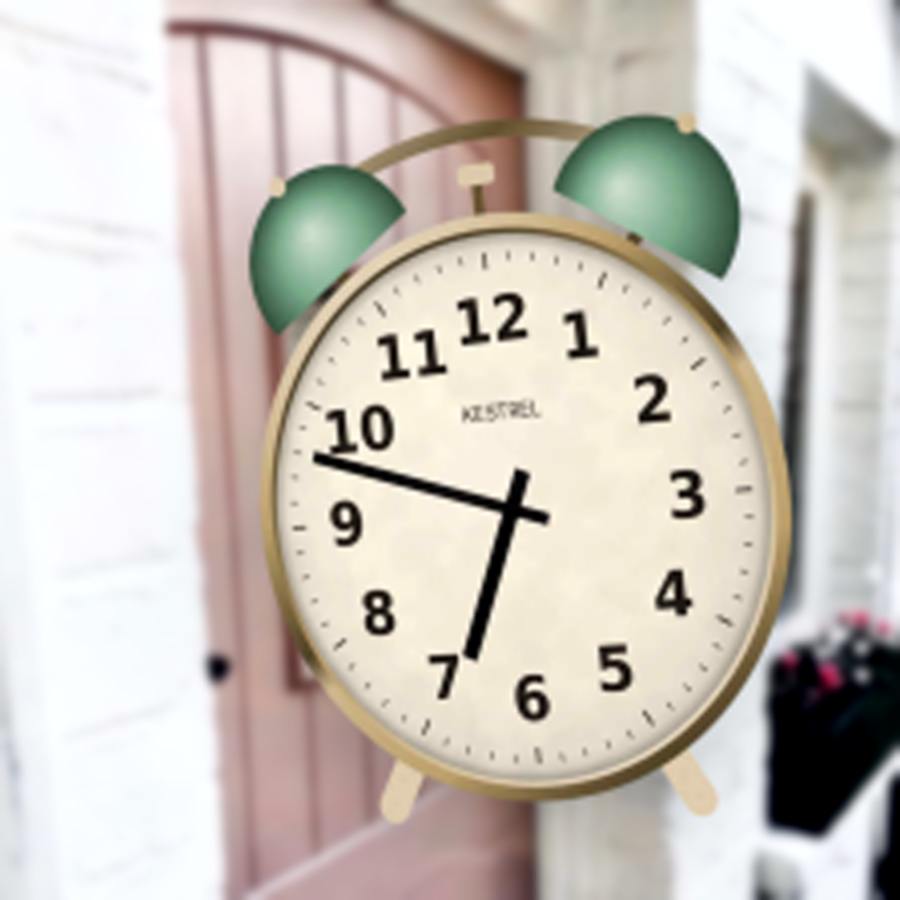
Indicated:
6 h 48 min
